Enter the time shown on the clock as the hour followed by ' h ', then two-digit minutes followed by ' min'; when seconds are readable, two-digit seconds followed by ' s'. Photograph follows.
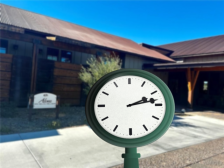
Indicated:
2 h 13 min
